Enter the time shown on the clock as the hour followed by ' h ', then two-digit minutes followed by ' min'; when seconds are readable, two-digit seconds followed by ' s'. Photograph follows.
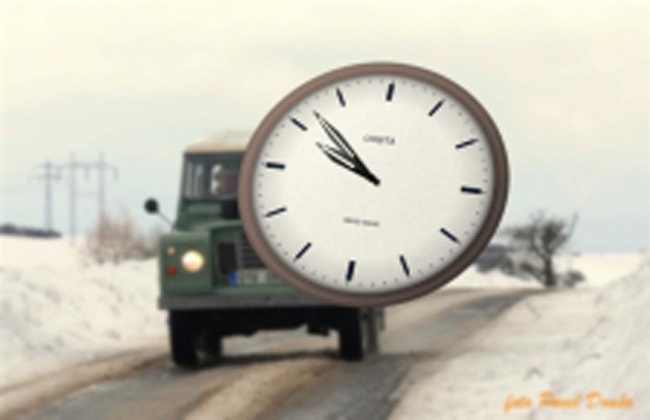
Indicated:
9 h 52 min
